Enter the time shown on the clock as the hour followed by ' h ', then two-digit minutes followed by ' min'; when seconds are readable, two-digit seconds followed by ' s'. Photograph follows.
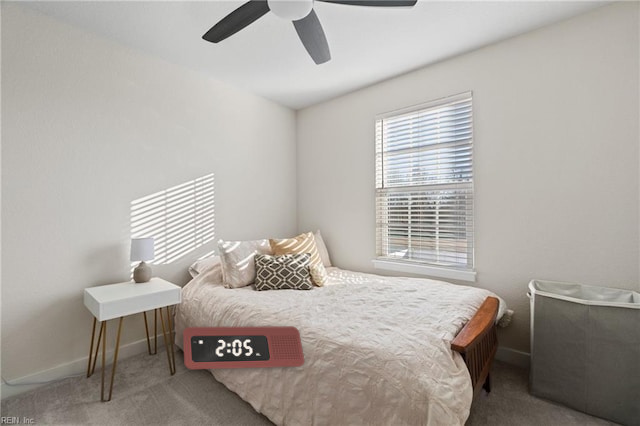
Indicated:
2 h 05 min
